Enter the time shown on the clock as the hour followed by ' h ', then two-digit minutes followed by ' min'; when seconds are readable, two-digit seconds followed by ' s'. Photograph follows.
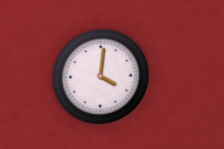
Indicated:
4 h 01 min
